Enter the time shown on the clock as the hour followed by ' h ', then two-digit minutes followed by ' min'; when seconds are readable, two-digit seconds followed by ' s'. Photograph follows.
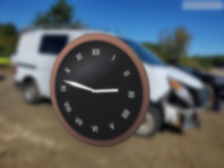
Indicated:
2 h 47 min
